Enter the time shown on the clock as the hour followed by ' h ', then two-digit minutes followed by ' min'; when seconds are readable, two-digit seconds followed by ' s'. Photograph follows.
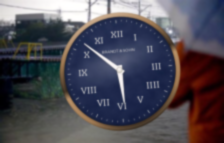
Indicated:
5 h 52 min
